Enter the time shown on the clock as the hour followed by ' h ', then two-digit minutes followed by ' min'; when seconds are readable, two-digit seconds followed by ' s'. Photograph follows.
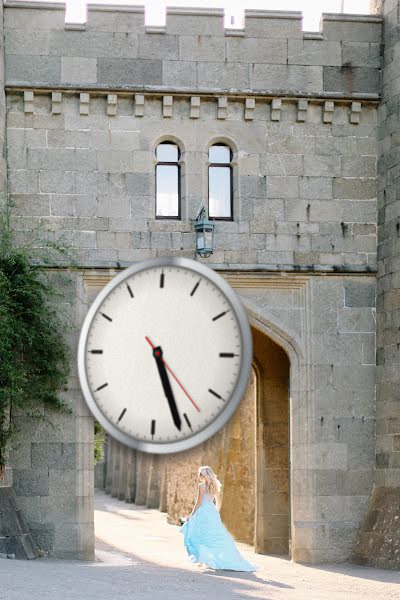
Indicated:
5 h 26 min 23 s
